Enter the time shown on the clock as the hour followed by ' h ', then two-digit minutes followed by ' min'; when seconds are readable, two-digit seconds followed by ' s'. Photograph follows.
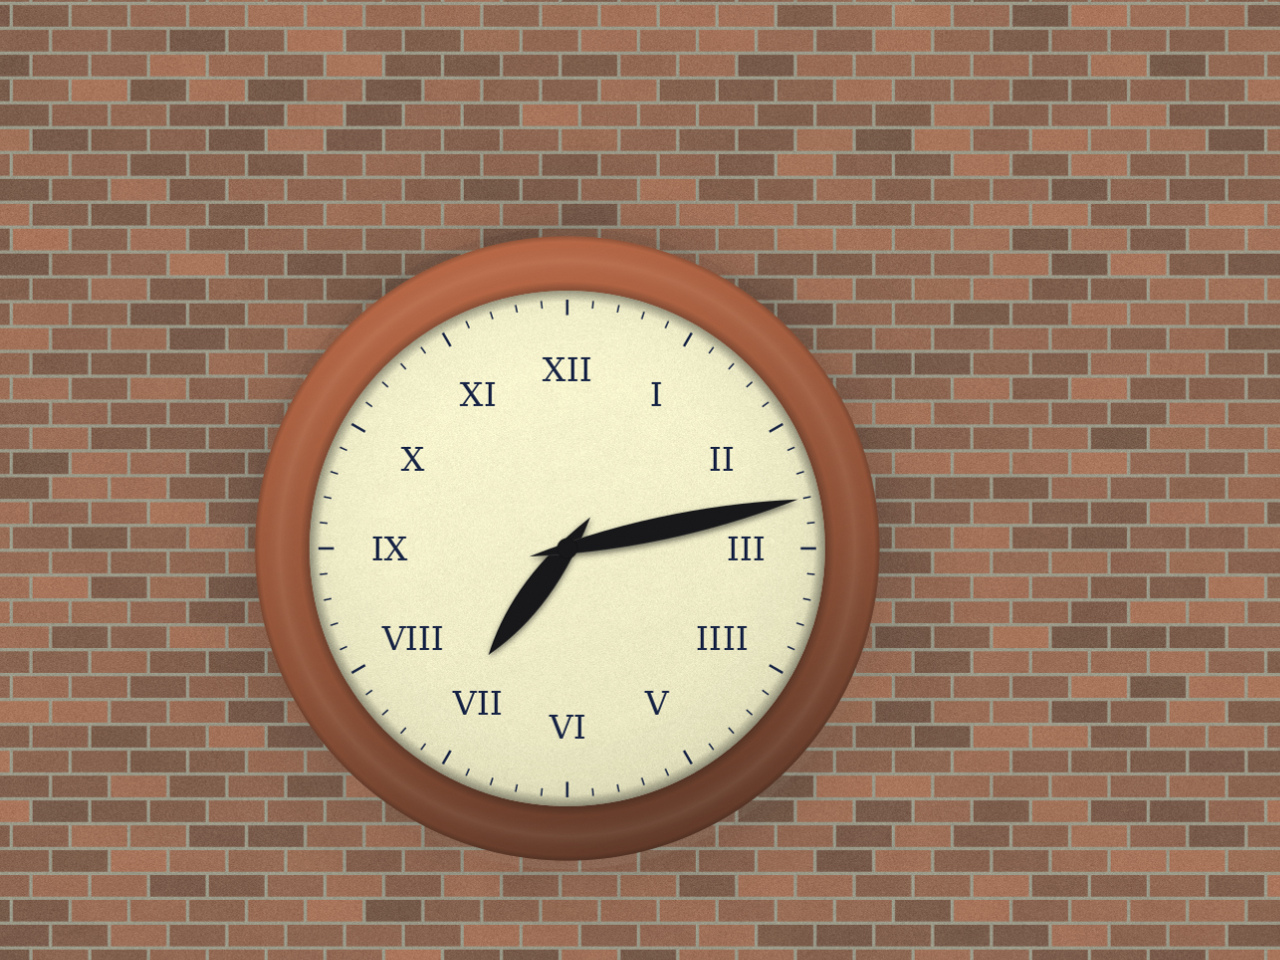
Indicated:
7 h 13 min
